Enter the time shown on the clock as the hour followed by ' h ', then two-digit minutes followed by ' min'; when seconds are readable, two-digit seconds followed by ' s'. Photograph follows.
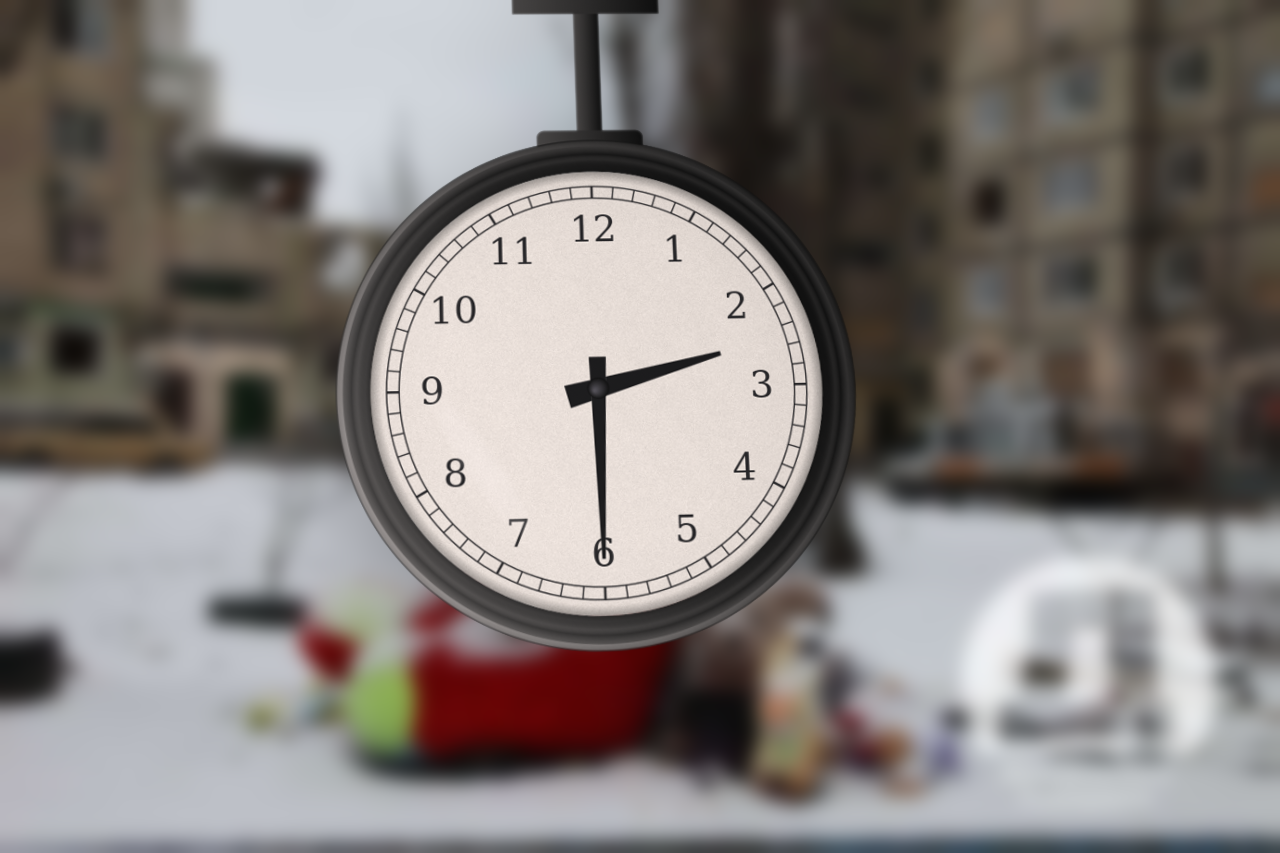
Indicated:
2 h 30 min
